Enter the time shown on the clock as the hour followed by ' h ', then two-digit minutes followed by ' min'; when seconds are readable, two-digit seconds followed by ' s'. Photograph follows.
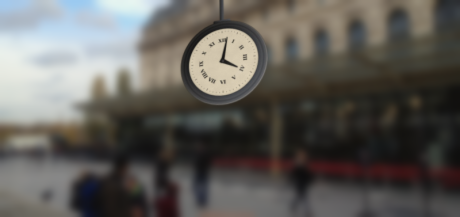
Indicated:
4 h 02 min
